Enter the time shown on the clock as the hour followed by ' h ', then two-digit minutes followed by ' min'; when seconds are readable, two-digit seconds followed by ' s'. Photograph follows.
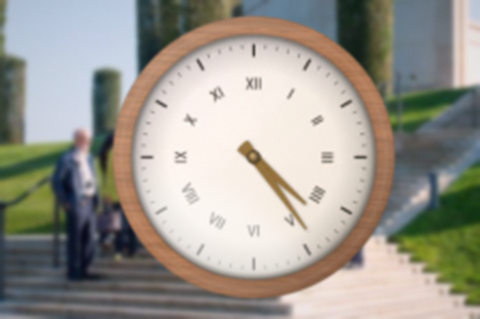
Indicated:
4 h 24 min
